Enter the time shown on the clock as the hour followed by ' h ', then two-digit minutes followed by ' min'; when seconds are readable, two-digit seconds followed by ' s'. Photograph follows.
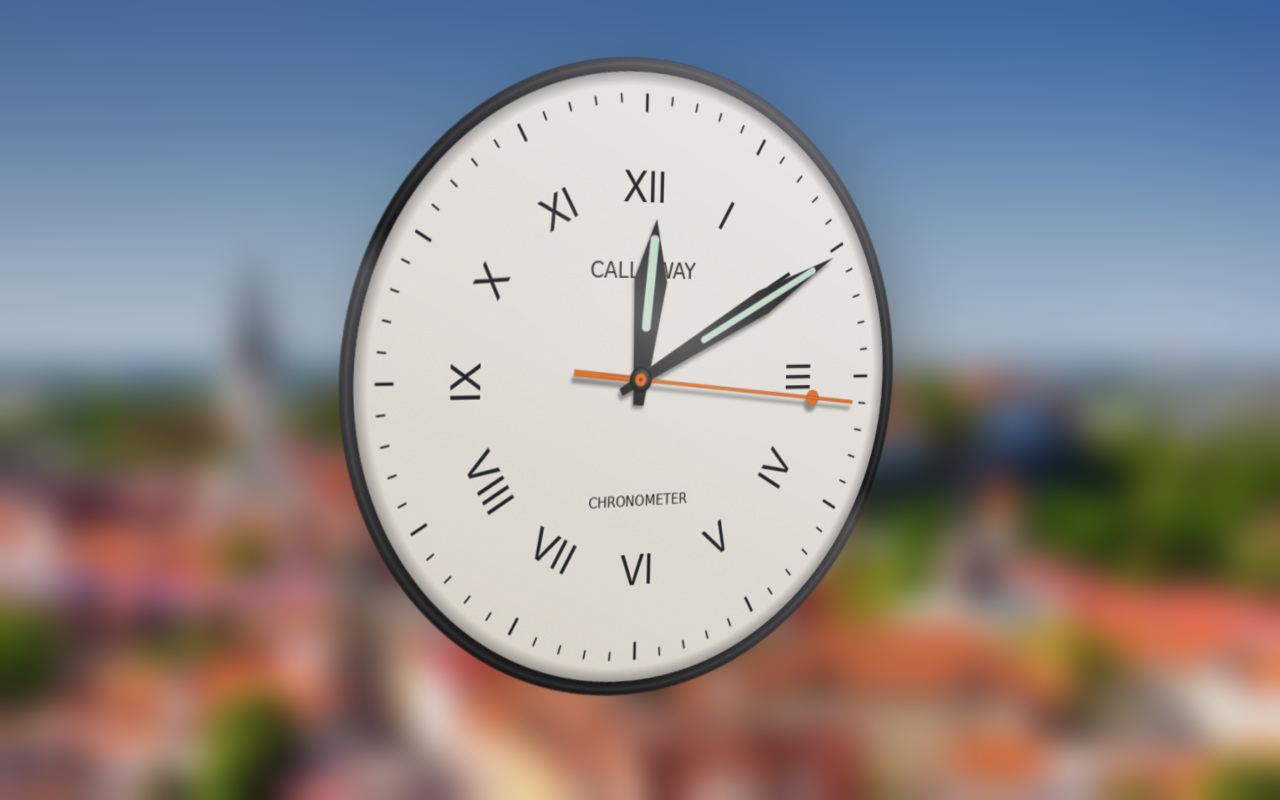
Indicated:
12 h 10 min 16 s
